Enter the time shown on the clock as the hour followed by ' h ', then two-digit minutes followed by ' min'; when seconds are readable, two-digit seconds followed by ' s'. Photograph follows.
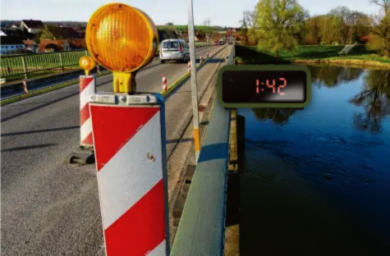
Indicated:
1 h 42 min
